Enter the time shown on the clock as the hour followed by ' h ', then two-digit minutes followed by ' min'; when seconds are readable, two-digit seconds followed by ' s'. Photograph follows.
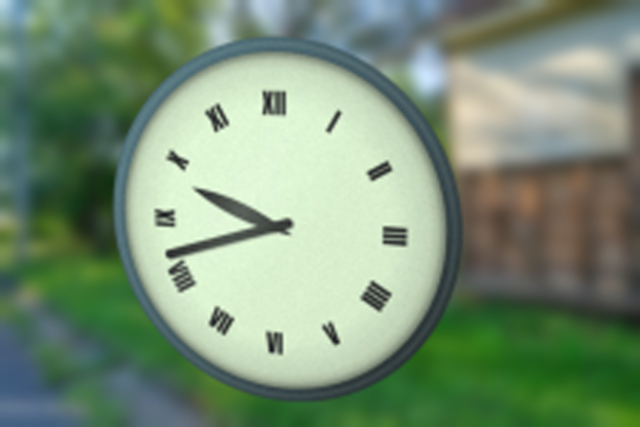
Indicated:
9 h 42 min
